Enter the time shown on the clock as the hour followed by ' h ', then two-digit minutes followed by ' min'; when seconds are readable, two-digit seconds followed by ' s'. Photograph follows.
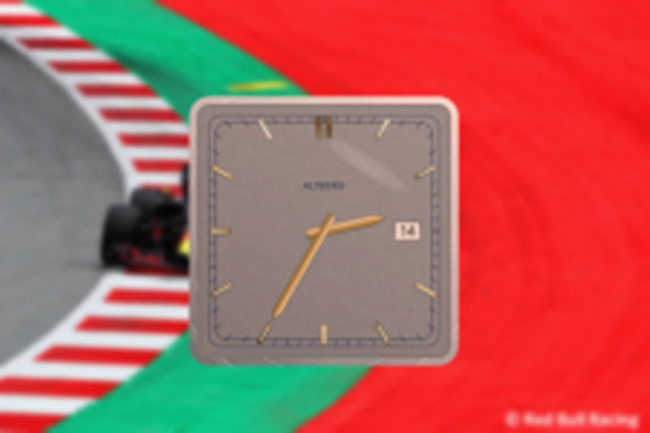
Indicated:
2 h 35 min
